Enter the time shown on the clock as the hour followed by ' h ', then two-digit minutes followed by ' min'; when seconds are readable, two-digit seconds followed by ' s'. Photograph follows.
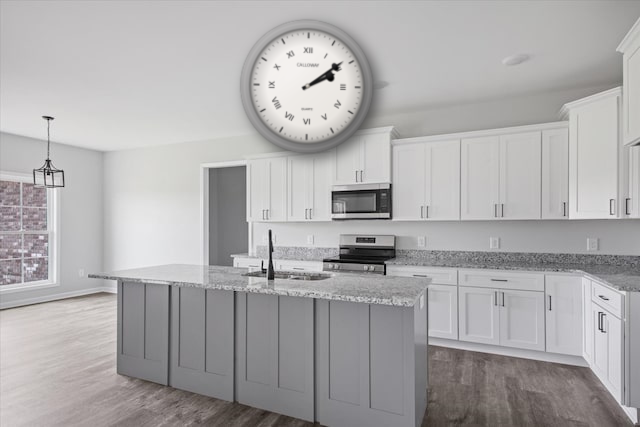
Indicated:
2 h 09 min
